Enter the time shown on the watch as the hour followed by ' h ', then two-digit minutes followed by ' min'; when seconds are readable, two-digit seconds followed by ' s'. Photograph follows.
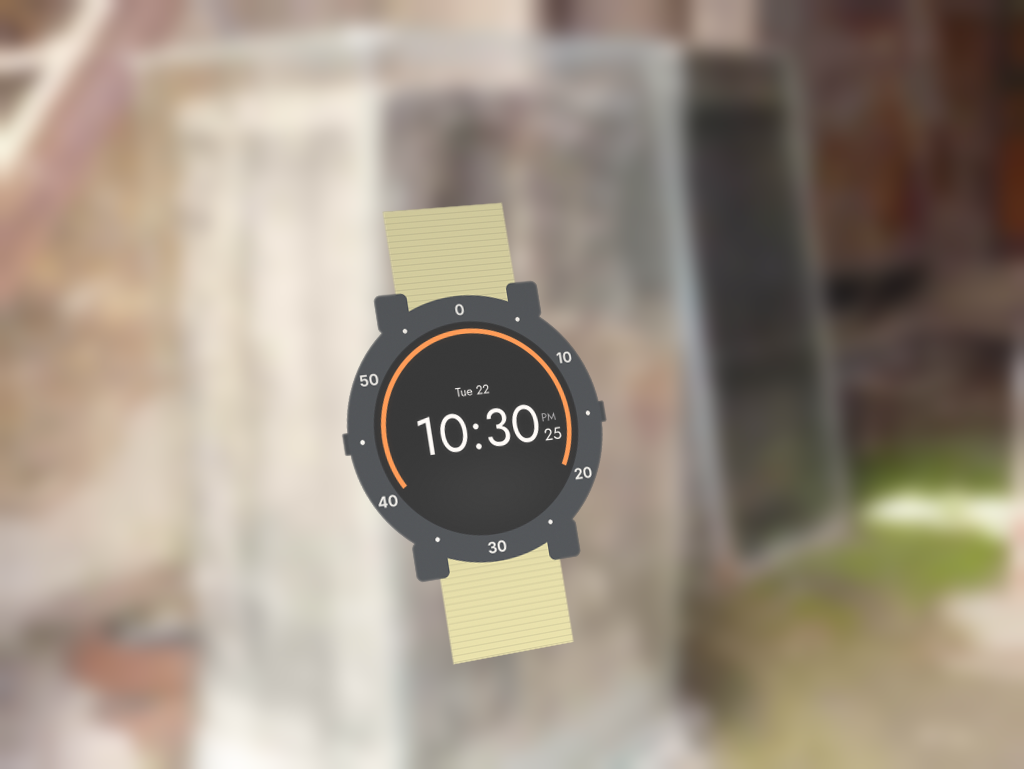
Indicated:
10 h 30 min 25 s
